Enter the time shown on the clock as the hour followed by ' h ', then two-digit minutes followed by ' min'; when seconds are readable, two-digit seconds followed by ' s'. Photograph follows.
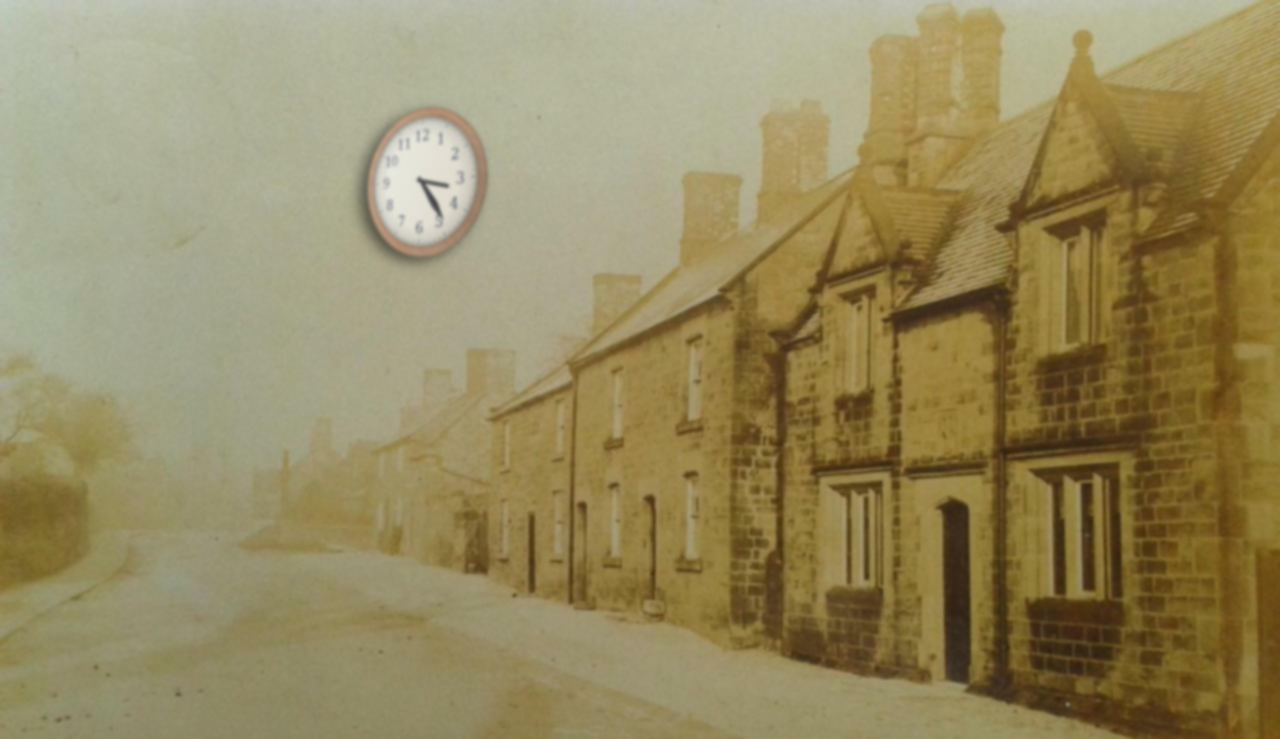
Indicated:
3 h 24 min
